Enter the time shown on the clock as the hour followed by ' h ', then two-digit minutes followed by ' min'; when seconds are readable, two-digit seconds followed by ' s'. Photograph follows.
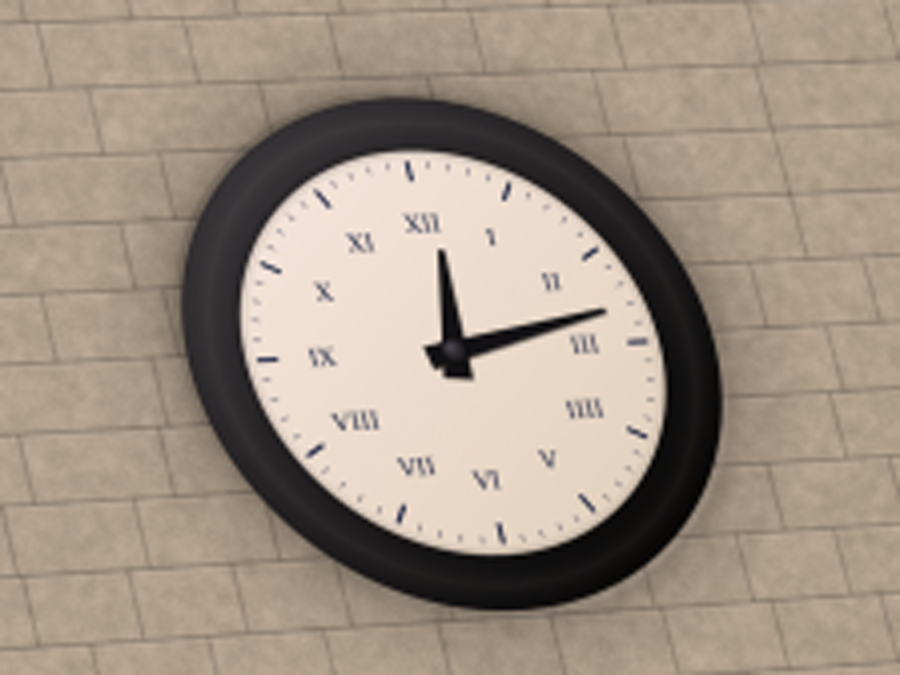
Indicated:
12 h 13 min
